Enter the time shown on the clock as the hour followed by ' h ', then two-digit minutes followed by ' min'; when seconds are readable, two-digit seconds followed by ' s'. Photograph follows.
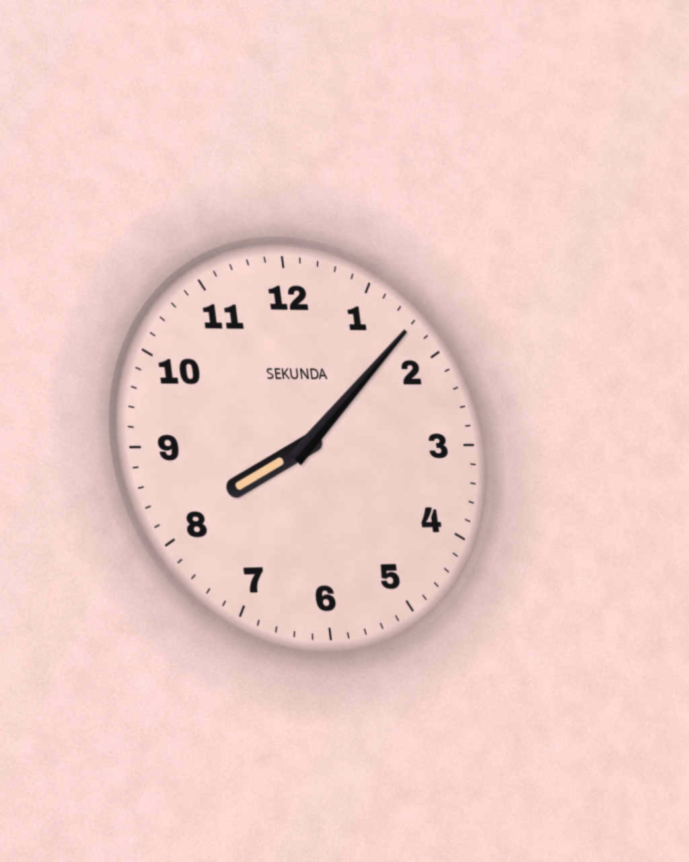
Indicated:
8 h 08 min
